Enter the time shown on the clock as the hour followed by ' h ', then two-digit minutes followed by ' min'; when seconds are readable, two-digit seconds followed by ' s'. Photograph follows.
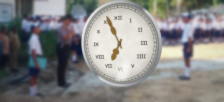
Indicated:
6 h 56 min
